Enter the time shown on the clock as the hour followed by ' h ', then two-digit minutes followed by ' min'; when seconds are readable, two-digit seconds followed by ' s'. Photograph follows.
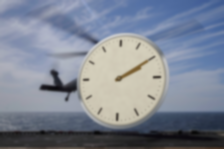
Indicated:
2 h 10 min
